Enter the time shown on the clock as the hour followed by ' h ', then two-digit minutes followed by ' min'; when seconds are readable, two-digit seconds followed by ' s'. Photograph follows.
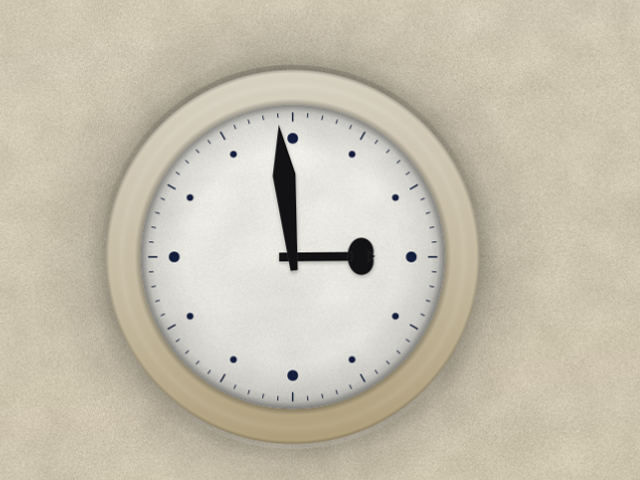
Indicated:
2 h 59 min
